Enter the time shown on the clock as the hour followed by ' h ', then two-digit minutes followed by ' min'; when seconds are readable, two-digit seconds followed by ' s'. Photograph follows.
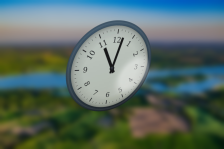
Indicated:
11 h 02 min
